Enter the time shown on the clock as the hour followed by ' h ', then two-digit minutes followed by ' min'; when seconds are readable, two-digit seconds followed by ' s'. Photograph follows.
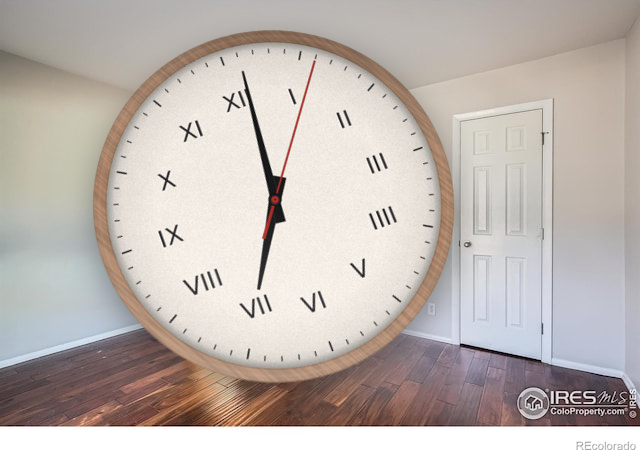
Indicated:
7 h 01 min 06 s
